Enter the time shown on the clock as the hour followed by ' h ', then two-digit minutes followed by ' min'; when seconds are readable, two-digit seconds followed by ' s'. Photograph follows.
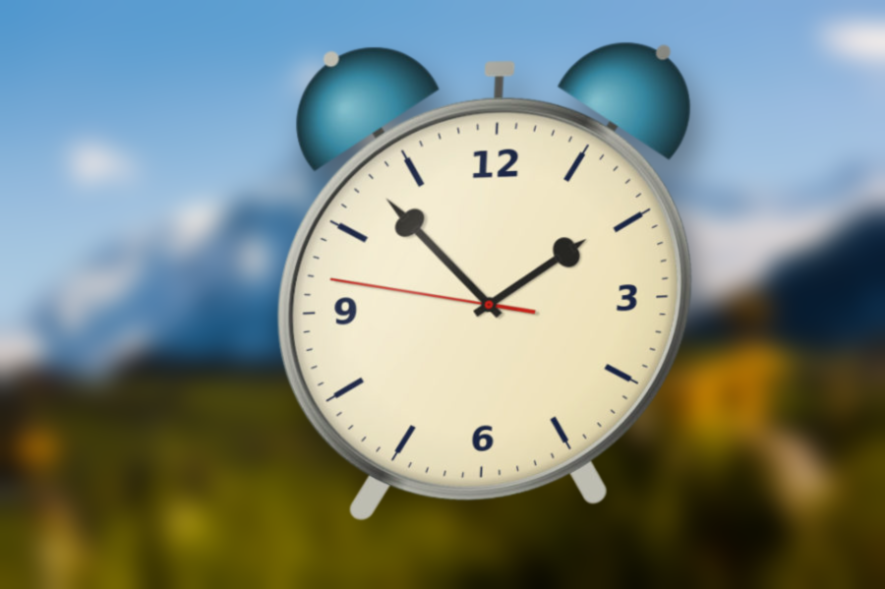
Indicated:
1 h 52 min 47 s
